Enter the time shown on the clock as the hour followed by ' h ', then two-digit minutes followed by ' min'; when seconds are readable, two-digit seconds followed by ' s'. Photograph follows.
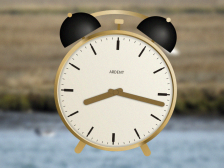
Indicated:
8 h 17 min
